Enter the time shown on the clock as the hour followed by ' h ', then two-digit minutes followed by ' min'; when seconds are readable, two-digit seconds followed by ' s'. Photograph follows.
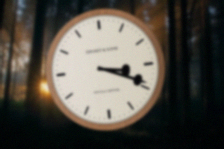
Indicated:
3 h 19 min
